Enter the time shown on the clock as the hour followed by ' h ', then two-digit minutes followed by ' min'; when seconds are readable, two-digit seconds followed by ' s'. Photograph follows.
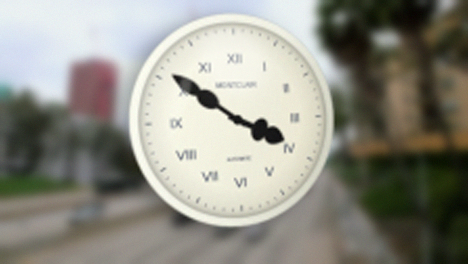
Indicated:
3 h 51 min
